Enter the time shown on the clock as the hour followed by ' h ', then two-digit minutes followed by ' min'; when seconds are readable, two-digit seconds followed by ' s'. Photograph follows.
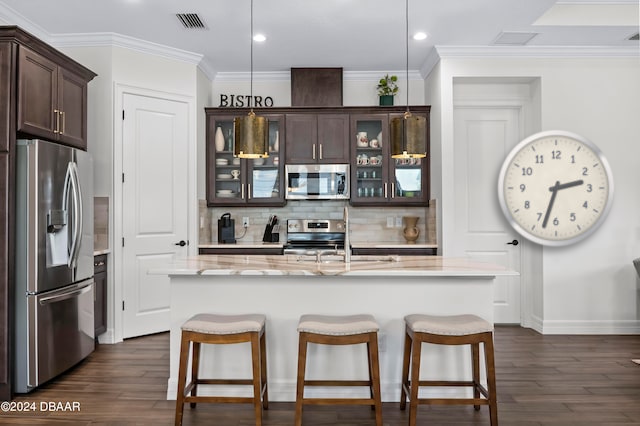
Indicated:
2 h 33 min
